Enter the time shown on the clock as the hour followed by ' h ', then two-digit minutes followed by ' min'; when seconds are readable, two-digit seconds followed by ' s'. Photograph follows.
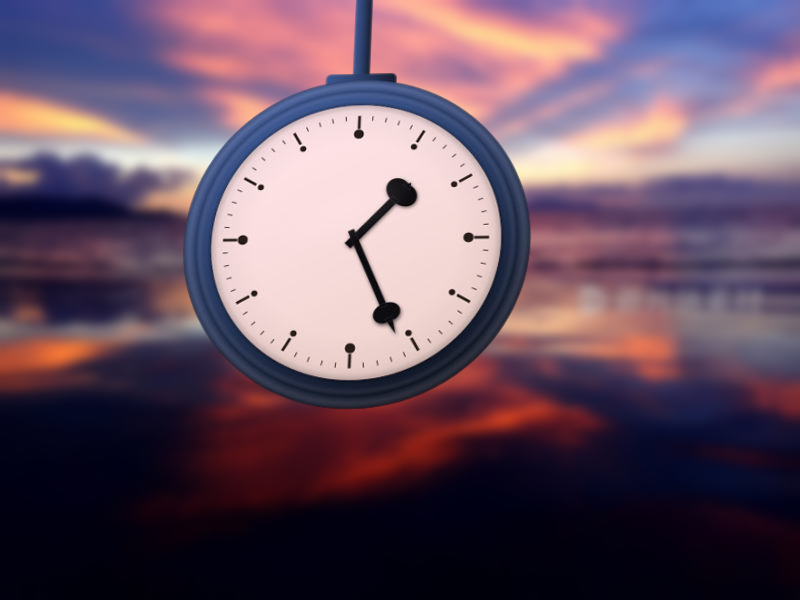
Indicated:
1 h 26 min
